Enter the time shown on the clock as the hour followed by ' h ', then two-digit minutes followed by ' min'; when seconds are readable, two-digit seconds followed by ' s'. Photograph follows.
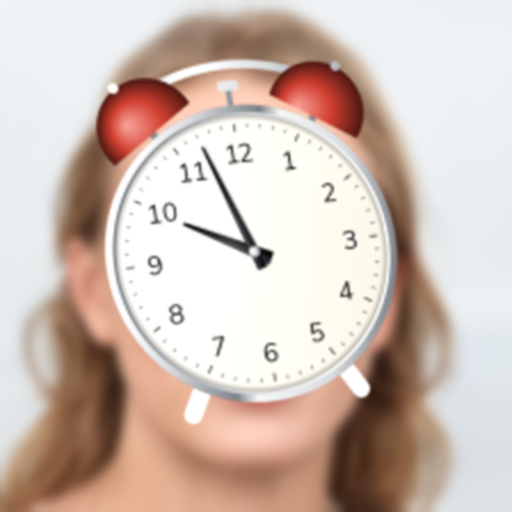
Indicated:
9 h 57 min
